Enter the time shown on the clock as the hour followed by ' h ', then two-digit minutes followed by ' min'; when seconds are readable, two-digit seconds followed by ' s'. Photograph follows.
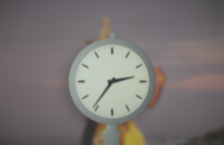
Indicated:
2 h 36 min
